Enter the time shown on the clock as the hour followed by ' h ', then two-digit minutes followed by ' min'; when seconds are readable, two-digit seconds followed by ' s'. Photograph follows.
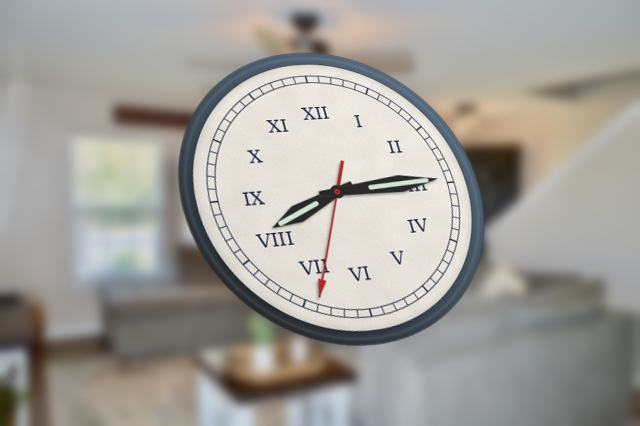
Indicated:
8 h 14 min 34 s
